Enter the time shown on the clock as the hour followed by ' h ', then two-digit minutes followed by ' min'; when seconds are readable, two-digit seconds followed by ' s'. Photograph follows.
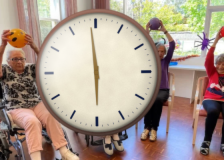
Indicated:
5 h 59 min
